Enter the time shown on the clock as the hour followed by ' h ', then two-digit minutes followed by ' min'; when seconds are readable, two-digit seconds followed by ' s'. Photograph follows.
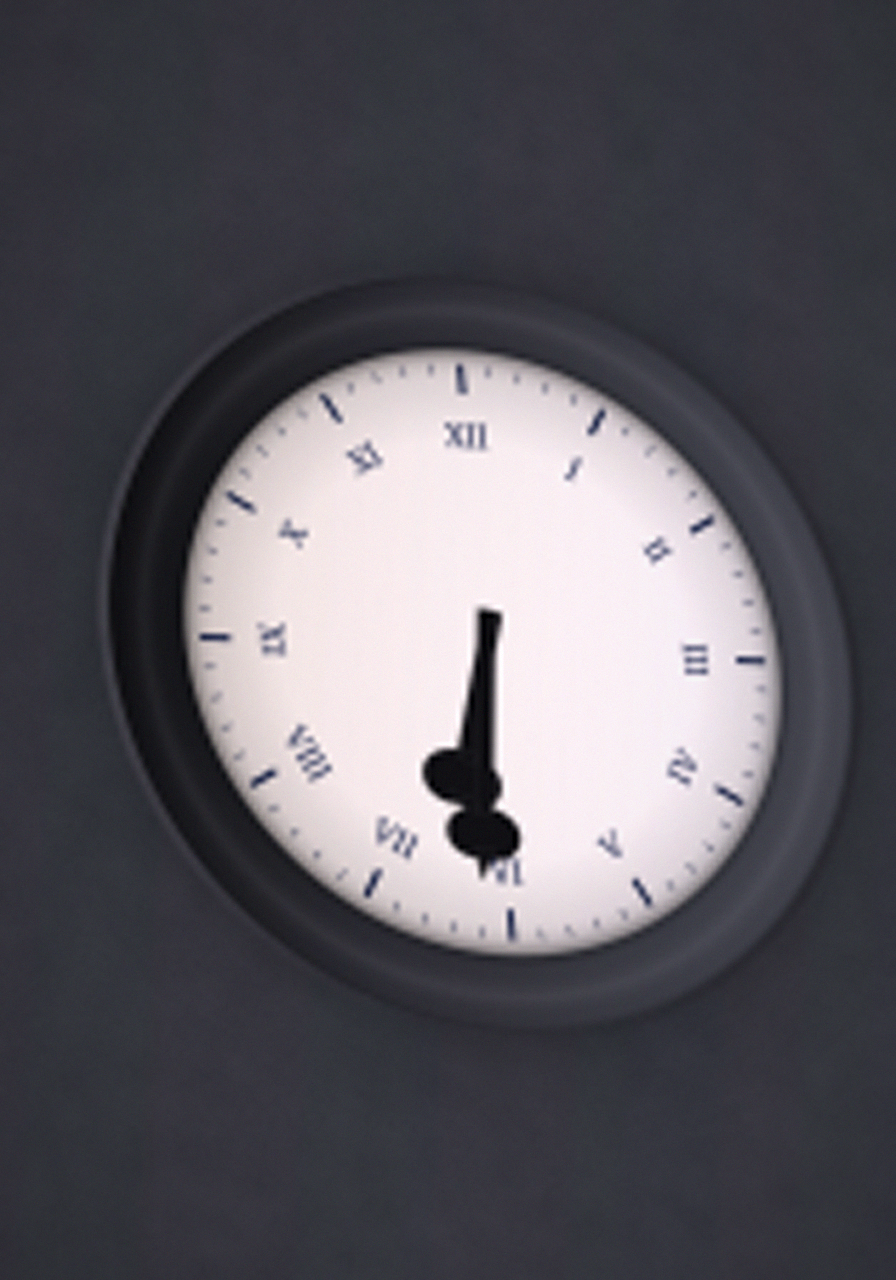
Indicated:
6 h 31 min
